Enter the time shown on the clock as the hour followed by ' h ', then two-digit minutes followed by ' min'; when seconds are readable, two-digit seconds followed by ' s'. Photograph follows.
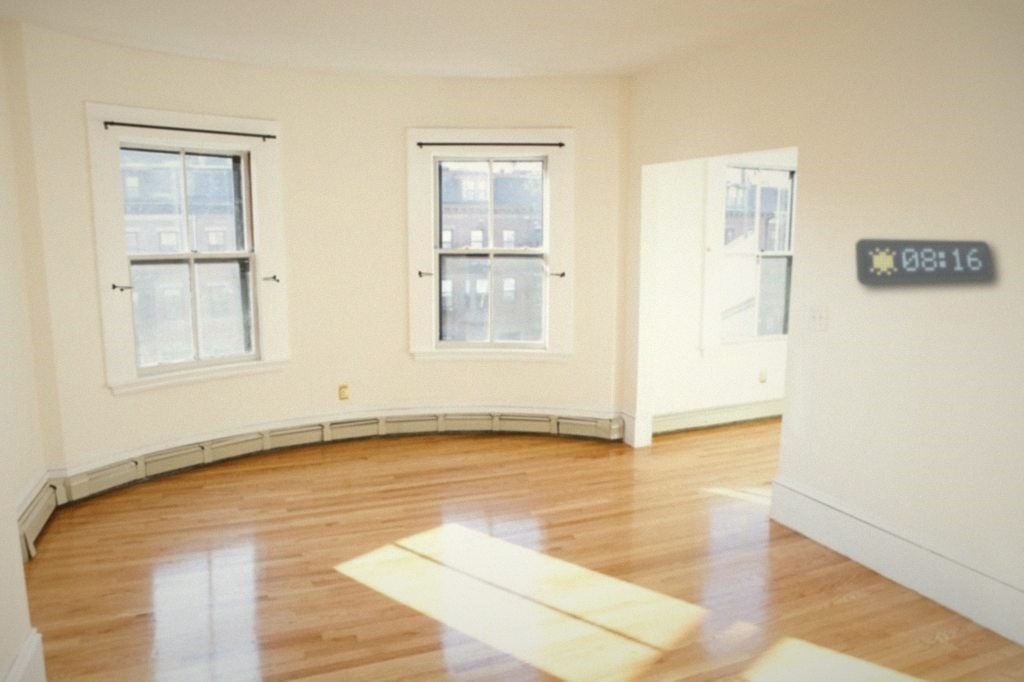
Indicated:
8 h 16 min
